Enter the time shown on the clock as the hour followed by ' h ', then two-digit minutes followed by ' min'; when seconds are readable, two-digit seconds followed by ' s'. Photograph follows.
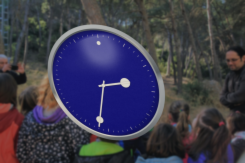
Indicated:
2 h 32 min
